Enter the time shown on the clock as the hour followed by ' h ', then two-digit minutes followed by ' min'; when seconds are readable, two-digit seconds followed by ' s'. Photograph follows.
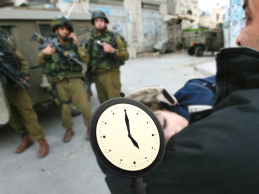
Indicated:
5 h 00 min
